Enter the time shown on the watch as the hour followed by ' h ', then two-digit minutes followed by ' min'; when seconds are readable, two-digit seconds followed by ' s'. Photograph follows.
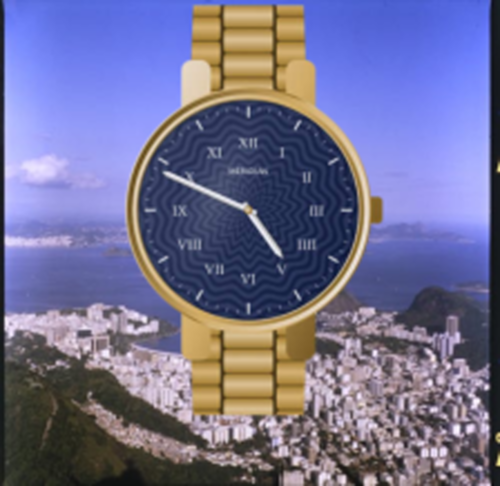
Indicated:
4 h 49 min
